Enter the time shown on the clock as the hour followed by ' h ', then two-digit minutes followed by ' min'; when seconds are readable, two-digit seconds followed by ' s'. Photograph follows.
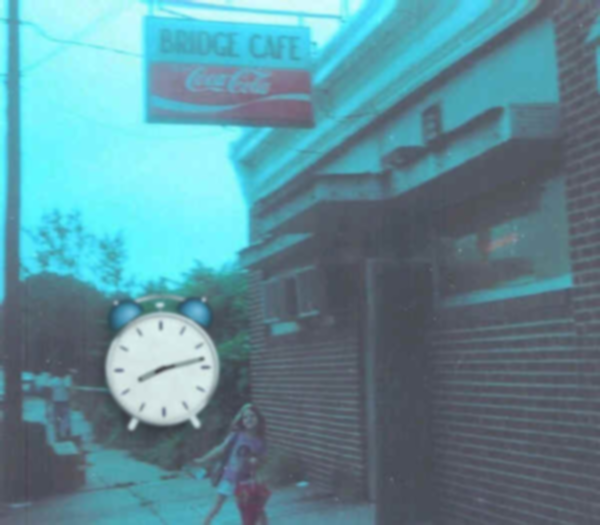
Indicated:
8 h 13 min
